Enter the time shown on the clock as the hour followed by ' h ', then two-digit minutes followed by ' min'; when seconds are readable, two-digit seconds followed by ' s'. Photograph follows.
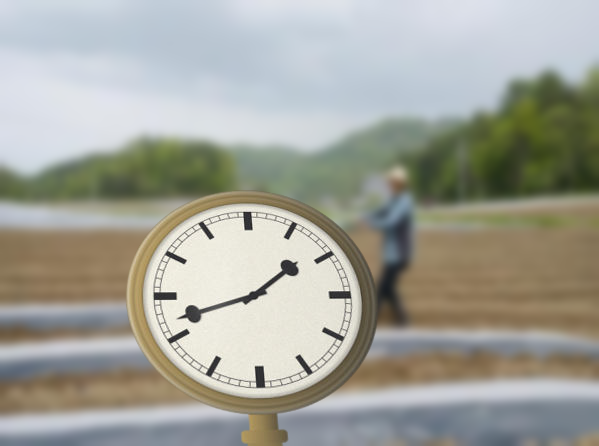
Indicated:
1 h 42 min
